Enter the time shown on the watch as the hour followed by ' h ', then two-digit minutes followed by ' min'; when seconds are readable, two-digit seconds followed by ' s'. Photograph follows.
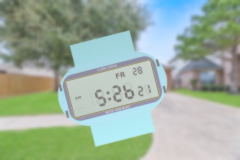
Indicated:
5 h 26 min 21 s
